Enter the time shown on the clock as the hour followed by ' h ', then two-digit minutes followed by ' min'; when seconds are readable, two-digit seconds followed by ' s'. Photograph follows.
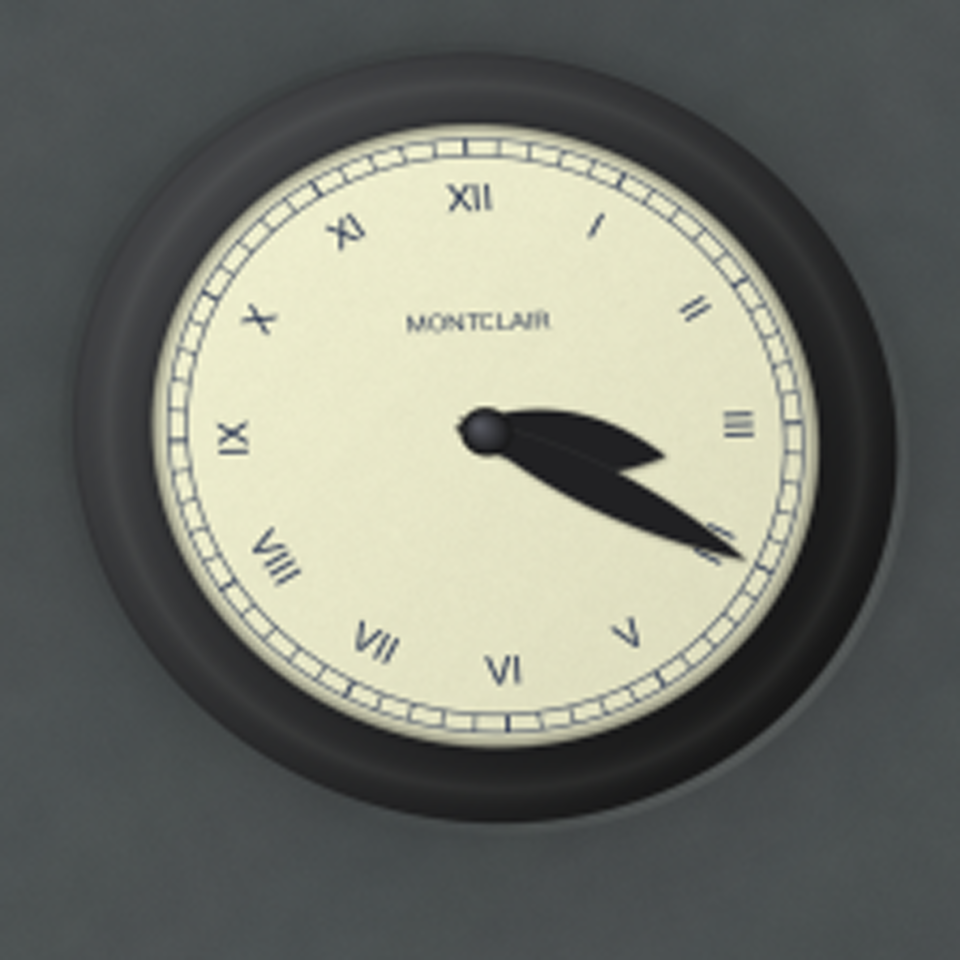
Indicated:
3 h 20 min
